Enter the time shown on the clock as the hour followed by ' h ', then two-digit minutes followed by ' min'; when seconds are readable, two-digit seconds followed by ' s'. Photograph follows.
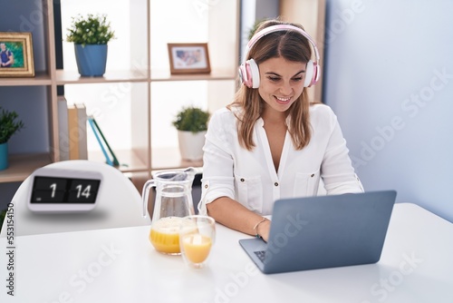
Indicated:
1 h 14 min
